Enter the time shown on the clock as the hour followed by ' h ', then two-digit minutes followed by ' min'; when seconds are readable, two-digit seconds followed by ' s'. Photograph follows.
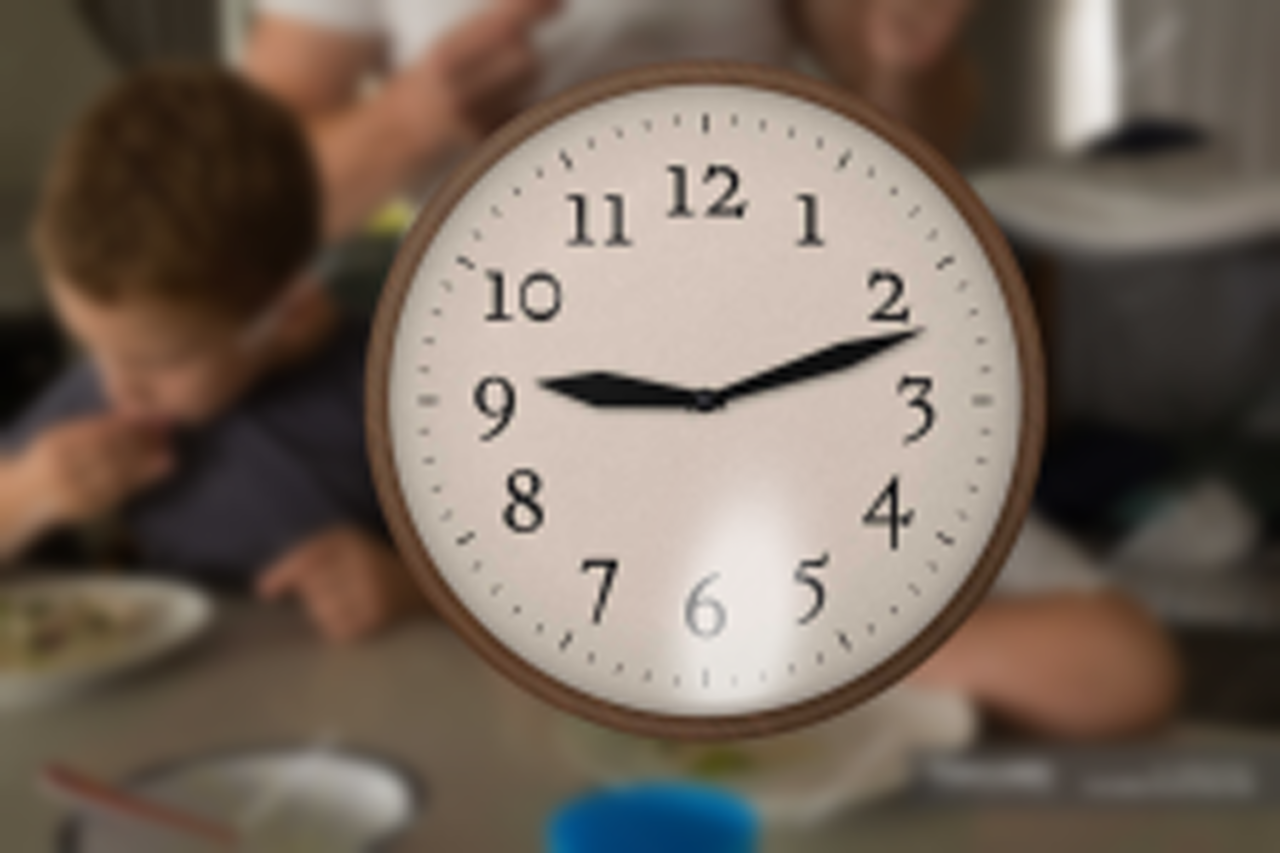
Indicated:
9 h 12 min
